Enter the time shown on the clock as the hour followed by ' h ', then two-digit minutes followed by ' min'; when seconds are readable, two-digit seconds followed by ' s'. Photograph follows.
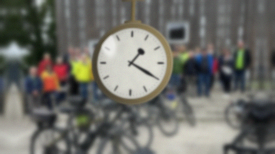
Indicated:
1 h 20 min
